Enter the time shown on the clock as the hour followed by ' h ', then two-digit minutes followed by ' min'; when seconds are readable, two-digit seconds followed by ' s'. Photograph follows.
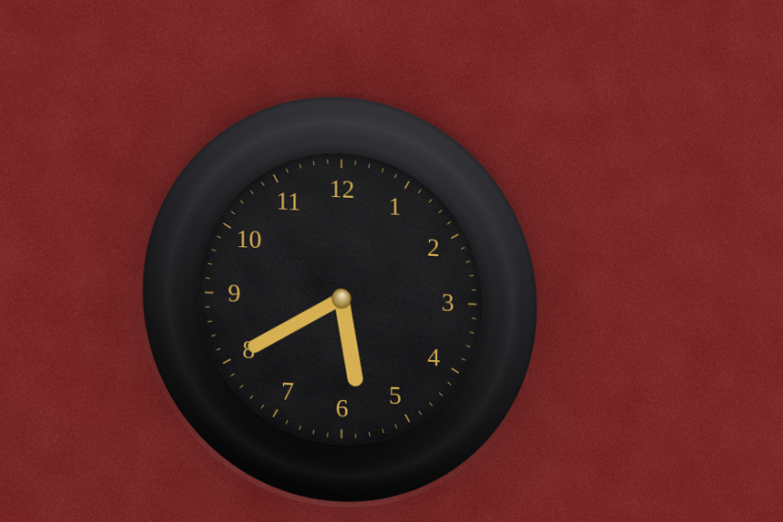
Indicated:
5 h 40 min
